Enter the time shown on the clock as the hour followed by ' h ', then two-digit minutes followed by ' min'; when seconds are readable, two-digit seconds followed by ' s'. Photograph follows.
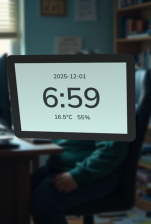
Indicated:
6 h 59 min
